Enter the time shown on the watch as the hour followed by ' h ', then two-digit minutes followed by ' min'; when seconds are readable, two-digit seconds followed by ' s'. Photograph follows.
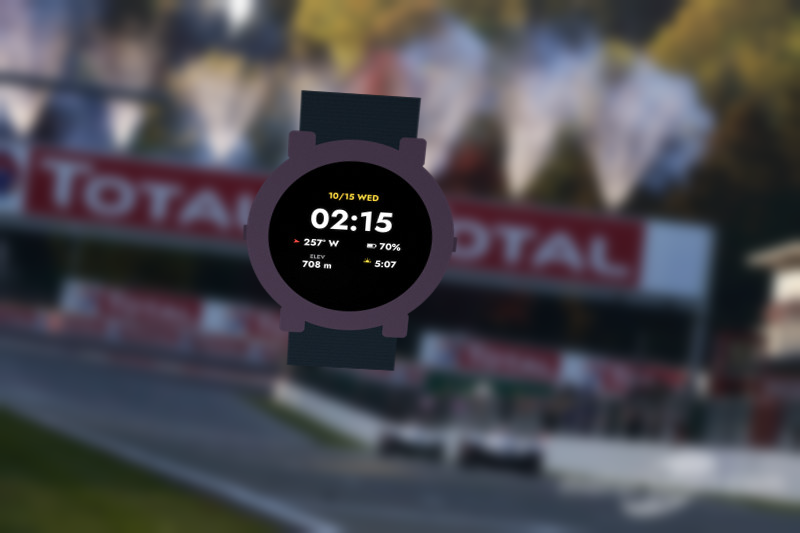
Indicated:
2 h 15 min
